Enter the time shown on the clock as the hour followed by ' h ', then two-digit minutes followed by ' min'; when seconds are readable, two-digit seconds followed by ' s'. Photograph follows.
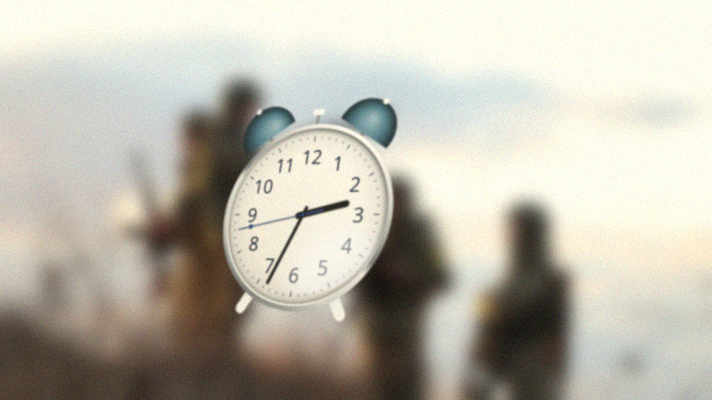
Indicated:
2 h 33 min 43 s
